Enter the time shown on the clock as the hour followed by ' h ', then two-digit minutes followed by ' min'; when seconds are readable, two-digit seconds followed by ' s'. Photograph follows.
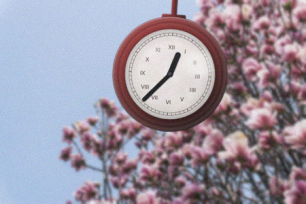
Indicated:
12 h 37 min
